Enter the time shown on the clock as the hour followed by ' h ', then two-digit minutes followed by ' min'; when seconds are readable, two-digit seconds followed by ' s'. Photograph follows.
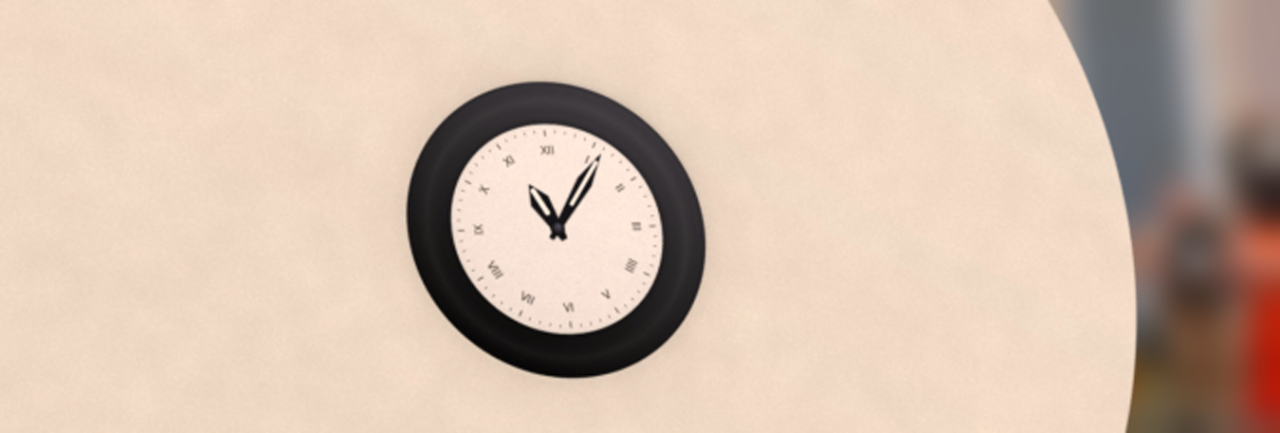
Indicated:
11 h 06 min
